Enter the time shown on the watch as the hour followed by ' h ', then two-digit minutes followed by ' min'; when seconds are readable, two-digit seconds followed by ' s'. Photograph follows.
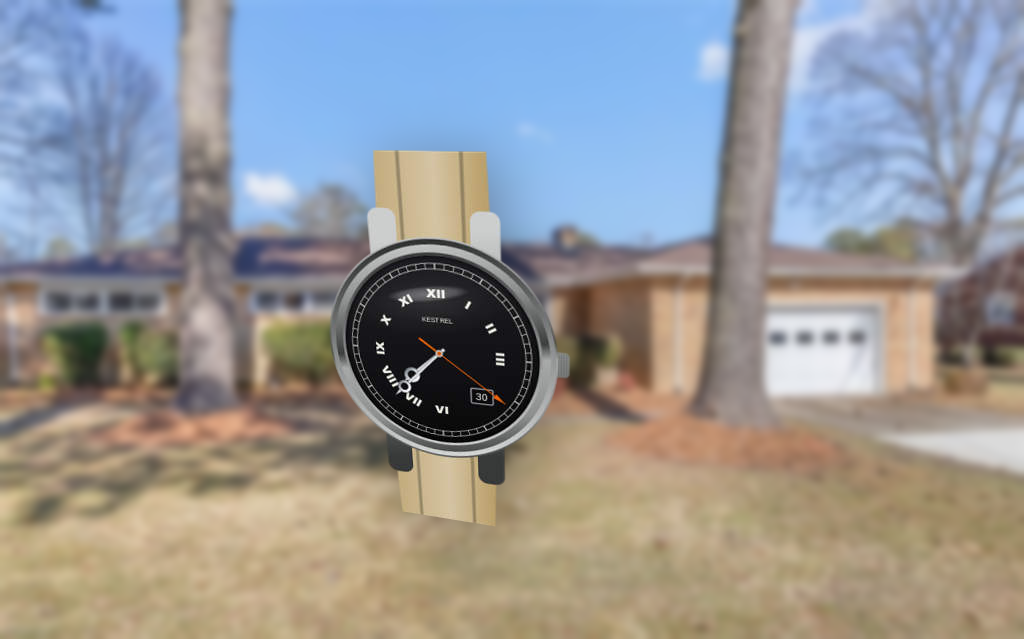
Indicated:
7 h 37 min 21 s
